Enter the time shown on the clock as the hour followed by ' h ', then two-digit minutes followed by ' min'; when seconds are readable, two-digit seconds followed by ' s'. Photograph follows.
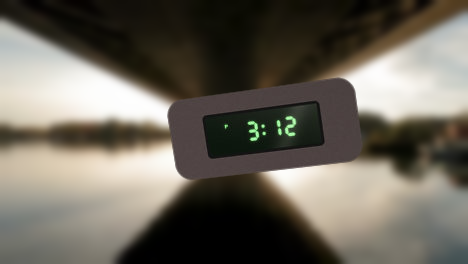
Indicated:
3 h 12 min
